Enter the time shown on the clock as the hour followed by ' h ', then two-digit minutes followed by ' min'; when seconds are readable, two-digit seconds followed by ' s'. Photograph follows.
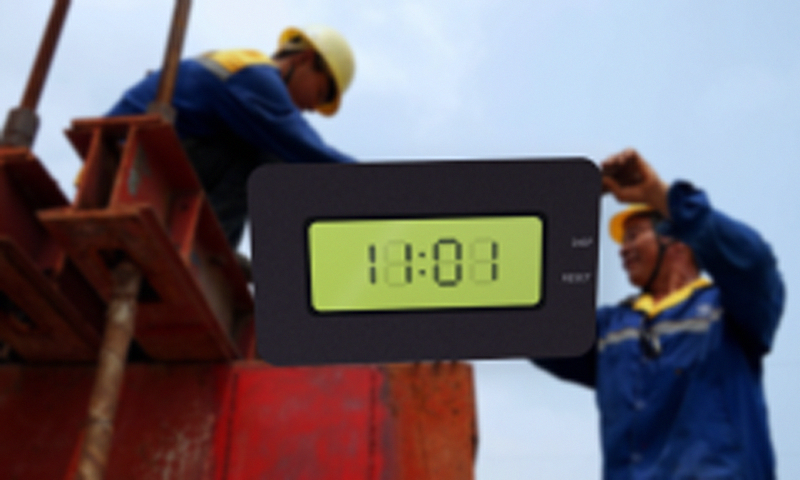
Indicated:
11 h 01 min
